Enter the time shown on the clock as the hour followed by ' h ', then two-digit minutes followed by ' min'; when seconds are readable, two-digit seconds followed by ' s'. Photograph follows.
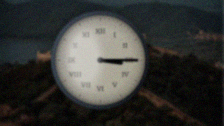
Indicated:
3 h 15 min
